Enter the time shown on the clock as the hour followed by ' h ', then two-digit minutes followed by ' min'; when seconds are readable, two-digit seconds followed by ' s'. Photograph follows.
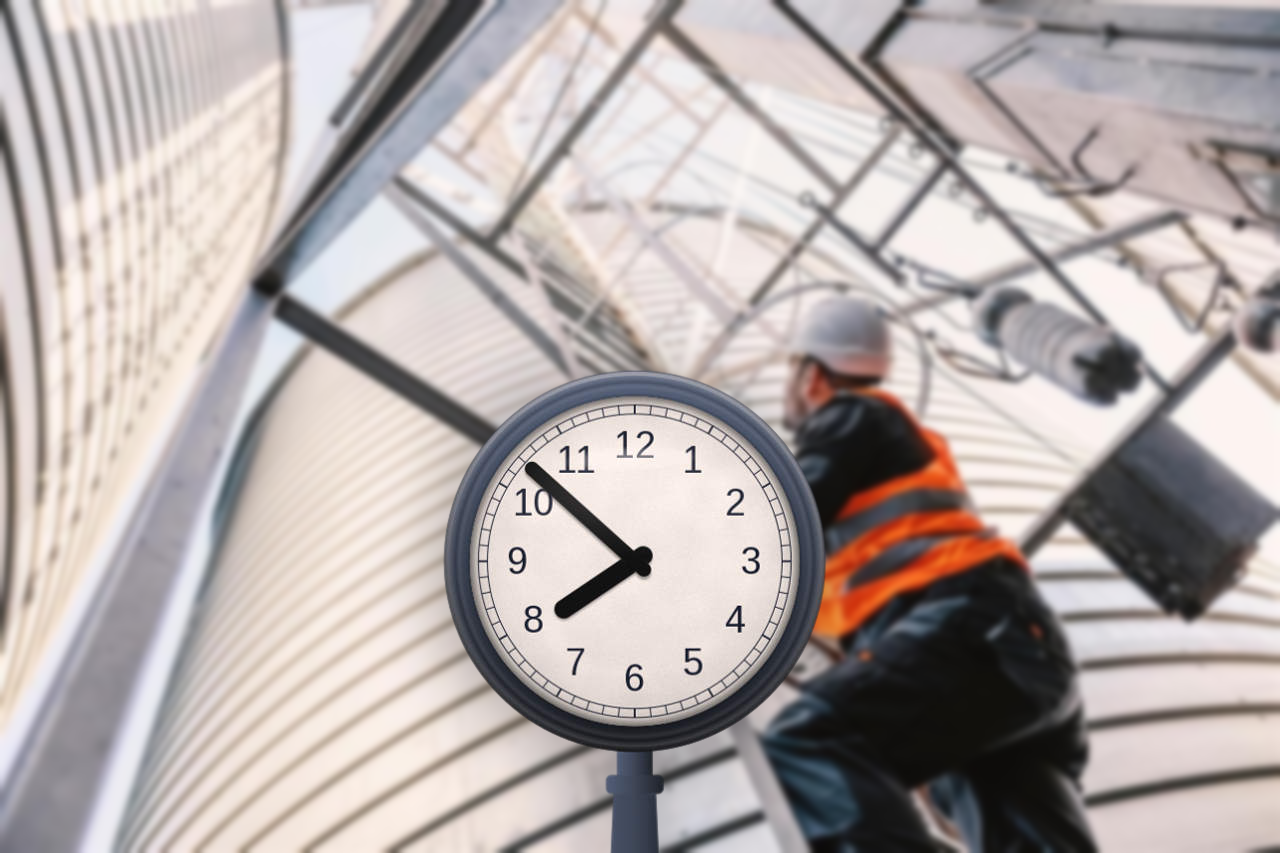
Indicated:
7 h 52 min
